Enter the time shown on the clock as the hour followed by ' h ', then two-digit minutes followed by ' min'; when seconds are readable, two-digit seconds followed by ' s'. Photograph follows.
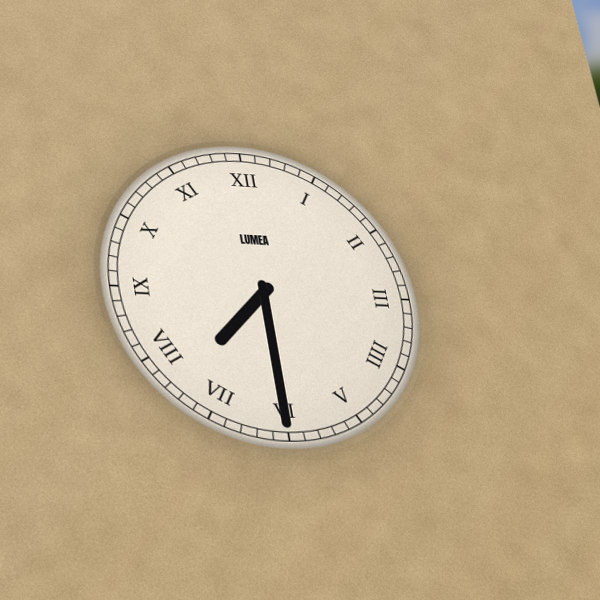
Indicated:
7 h 30 min
